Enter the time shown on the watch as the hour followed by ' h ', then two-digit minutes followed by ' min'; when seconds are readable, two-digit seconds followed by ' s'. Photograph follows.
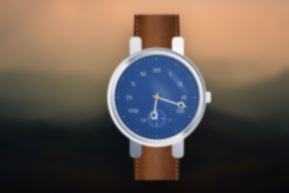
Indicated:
6 h 18 min
